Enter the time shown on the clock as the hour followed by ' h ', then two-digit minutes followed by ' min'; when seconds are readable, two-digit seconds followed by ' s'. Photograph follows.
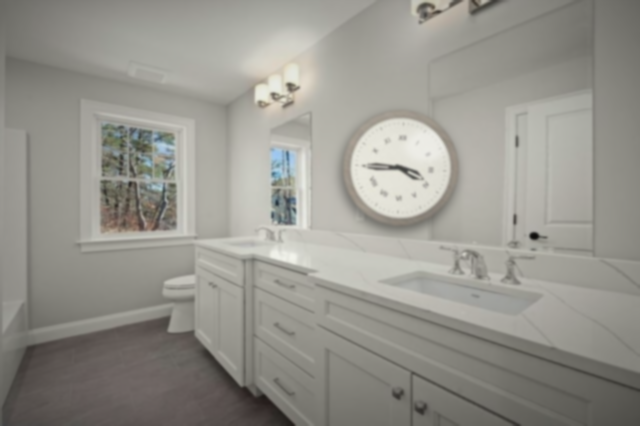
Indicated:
3 h 45 min
